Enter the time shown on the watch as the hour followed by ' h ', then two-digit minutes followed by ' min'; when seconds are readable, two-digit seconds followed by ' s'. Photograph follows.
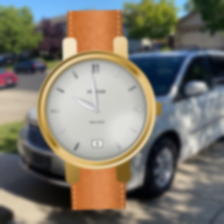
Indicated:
9 h 59 min
